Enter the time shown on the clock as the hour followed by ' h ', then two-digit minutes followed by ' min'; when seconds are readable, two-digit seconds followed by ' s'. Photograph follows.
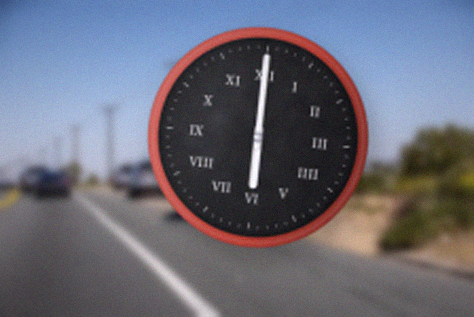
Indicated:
6 h 00 min
